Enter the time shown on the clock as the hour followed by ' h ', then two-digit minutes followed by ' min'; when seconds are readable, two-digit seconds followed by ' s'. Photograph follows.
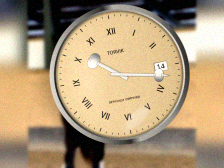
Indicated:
10 h 17 min
